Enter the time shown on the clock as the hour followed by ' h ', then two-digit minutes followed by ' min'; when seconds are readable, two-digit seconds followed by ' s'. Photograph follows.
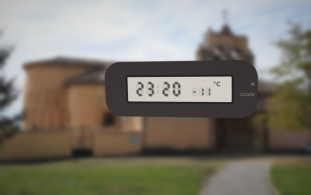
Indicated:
23 h 20 min
